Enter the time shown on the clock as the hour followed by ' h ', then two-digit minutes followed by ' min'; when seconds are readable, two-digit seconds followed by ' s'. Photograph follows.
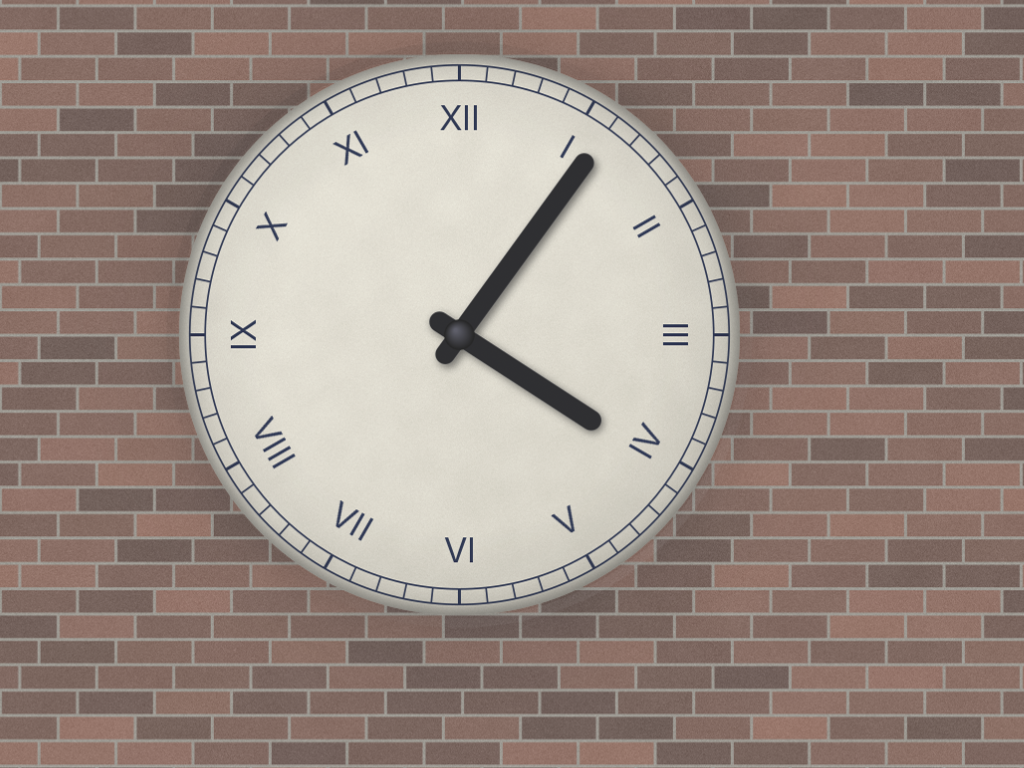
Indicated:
4 h 06 min
